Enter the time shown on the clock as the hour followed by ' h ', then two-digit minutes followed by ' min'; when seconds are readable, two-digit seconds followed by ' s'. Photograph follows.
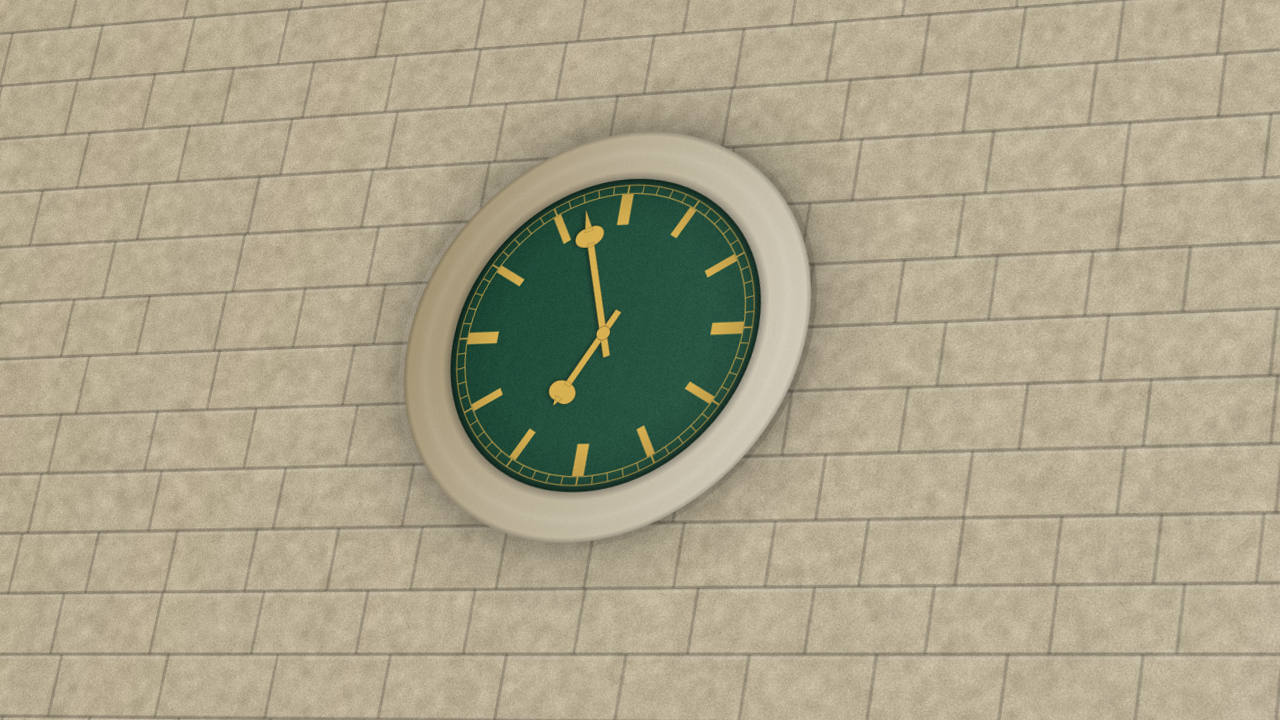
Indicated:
6 h 57 min
